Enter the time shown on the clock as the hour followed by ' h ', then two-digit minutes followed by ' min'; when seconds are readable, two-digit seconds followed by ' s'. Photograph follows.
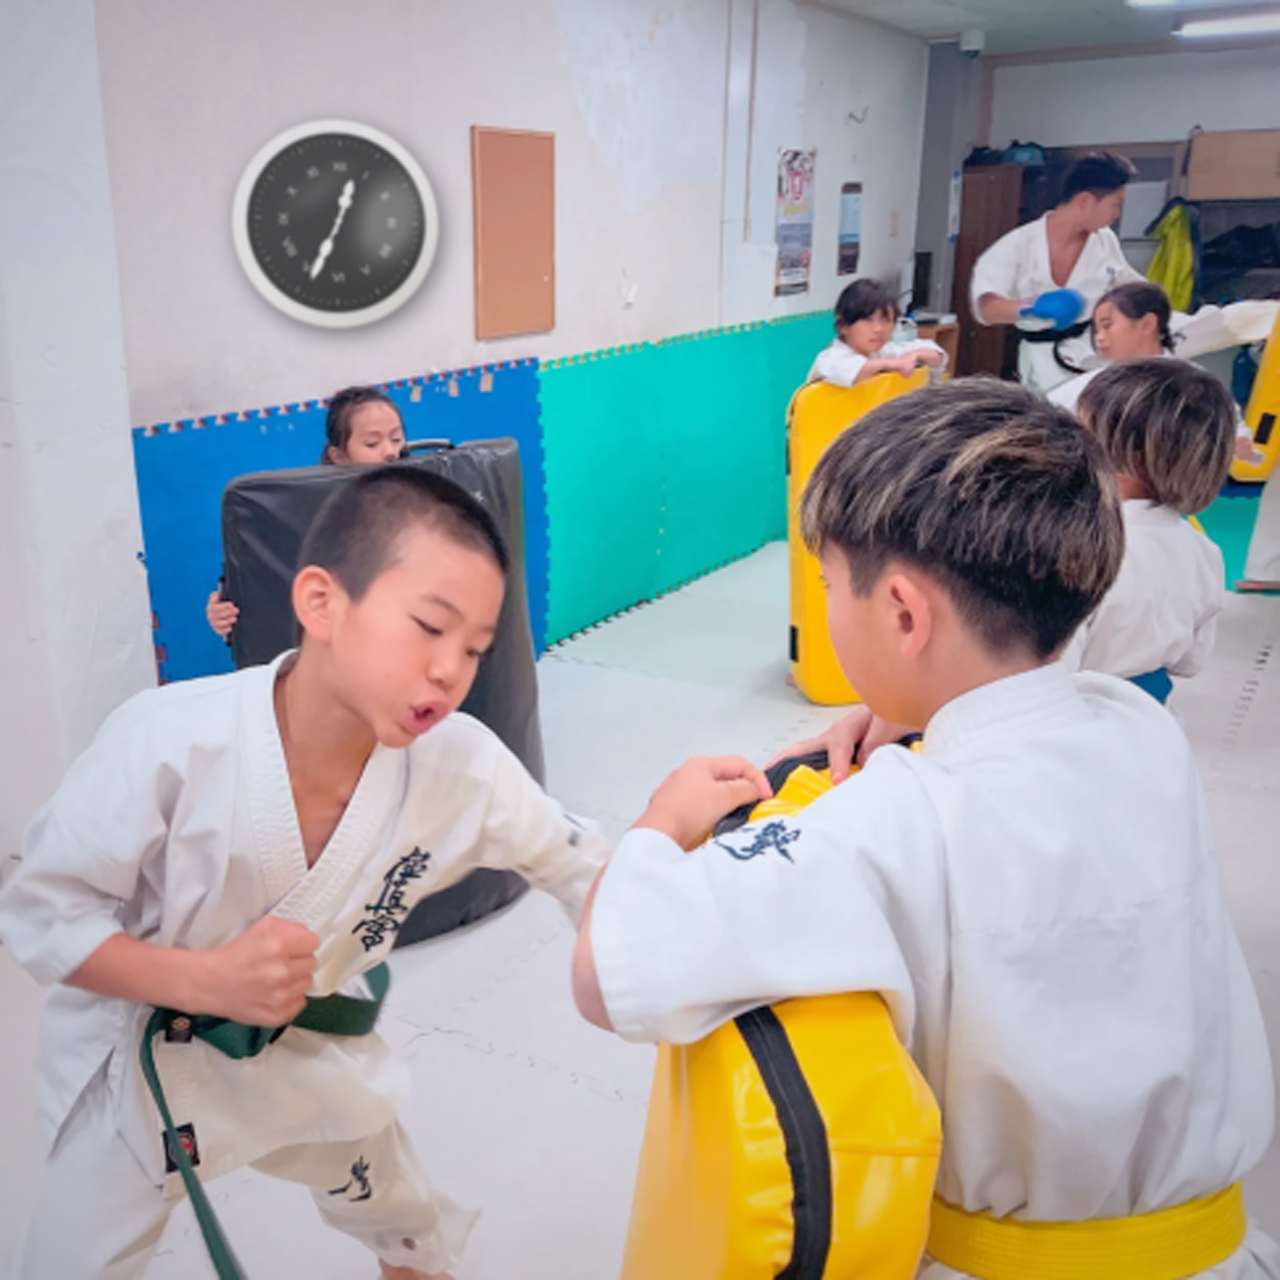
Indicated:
12 h 34 min
